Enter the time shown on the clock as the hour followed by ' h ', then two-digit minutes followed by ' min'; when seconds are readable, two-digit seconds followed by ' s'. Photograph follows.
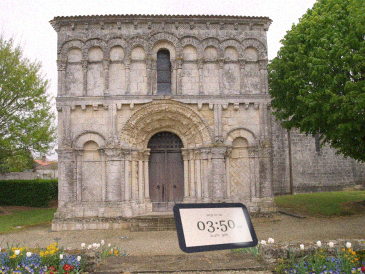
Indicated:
3 h 50 min
